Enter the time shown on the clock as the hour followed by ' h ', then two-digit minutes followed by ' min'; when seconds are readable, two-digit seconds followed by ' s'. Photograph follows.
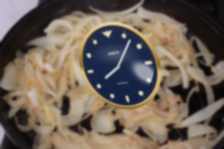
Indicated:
8 h 07 min
